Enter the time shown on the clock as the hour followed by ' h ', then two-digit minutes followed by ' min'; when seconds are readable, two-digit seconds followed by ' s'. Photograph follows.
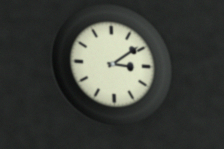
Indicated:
3 h 09 min
